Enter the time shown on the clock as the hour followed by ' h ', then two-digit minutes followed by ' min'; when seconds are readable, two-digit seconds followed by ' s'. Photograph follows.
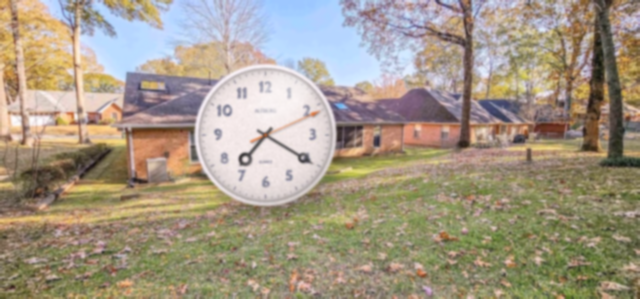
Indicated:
7 h 20 min 11 s
